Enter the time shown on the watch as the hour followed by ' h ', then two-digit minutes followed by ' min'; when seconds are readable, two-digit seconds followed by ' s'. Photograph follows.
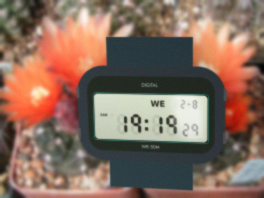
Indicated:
19 h 19 min 29 s
